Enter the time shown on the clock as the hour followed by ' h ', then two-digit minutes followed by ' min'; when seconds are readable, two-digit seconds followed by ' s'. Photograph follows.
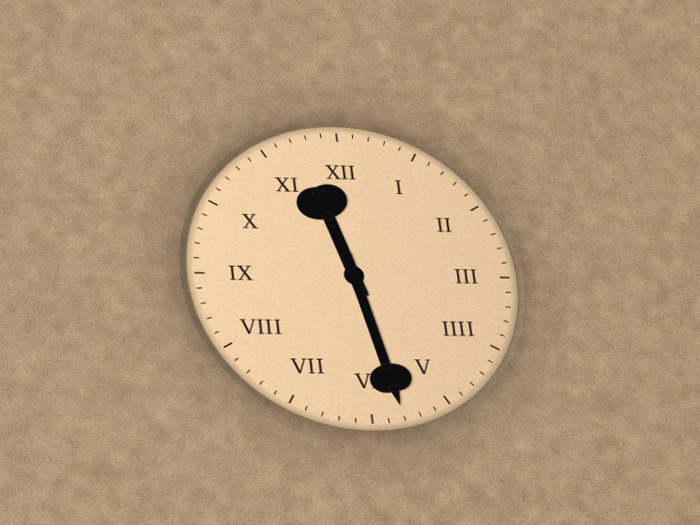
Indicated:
11 h 28 min
